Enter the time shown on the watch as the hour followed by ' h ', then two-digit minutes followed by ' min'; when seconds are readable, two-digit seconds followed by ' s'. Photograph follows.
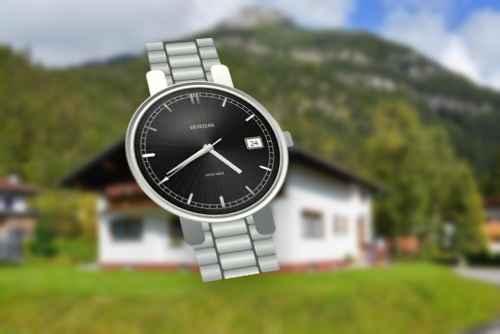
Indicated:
4 h 40 min 40 s
